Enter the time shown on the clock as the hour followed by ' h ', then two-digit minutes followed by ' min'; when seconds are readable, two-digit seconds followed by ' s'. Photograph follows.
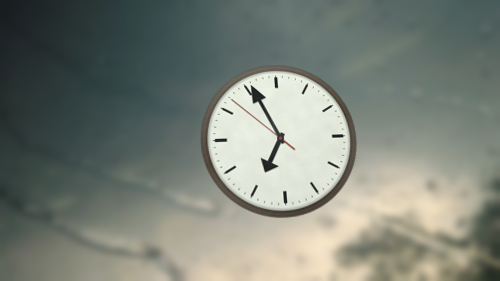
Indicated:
6 h 55 min 52 s
